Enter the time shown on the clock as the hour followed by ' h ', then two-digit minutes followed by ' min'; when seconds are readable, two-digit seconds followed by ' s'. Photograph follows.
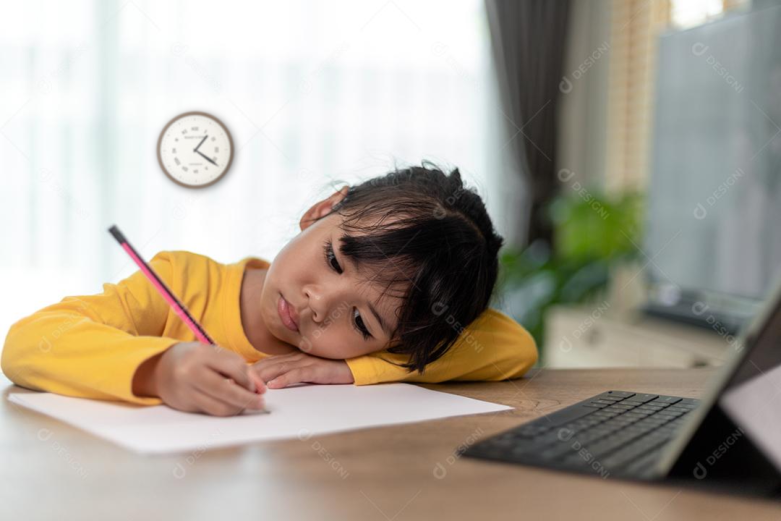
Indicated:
1 h 21 min
